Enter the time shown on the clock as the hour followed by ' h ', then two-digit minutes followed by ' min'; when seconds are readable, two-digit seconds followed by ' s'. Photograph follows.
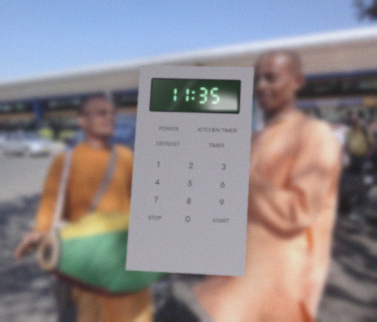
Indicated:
11 h 35 min
